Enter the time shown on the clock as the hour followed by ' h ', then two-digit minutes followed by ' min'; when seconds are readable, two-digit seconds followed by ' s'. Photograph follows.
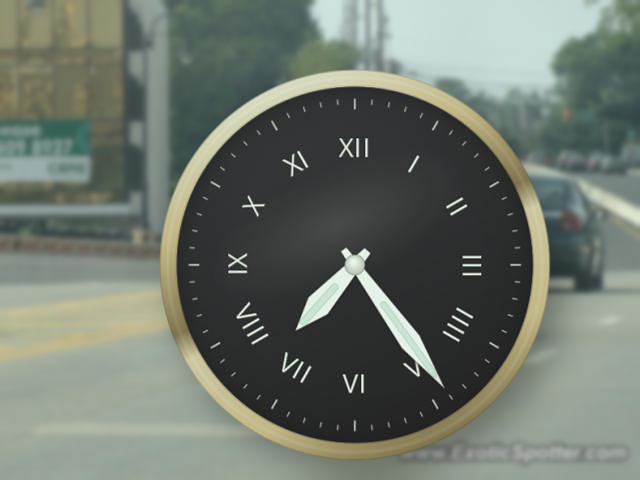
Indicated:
7 h 24 min
